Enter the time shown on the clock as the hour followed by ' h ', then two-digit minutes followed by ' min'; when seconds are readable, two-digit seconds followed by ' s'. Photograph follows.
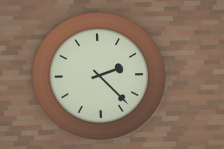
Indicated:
2 h 23 min
